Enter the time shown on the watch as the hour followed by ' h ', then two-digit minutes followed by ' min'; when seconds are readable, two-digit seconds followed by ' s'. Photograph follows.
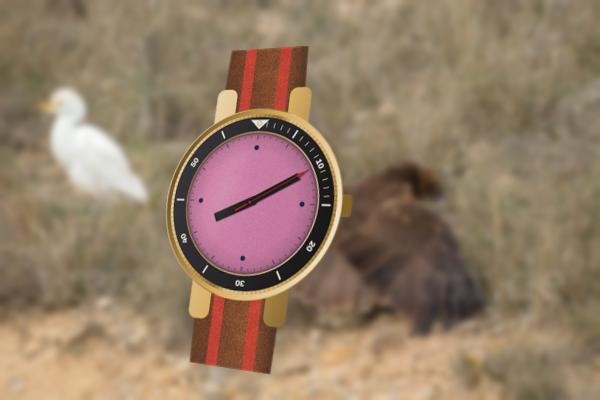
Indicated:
8 h 10 min 10 s
